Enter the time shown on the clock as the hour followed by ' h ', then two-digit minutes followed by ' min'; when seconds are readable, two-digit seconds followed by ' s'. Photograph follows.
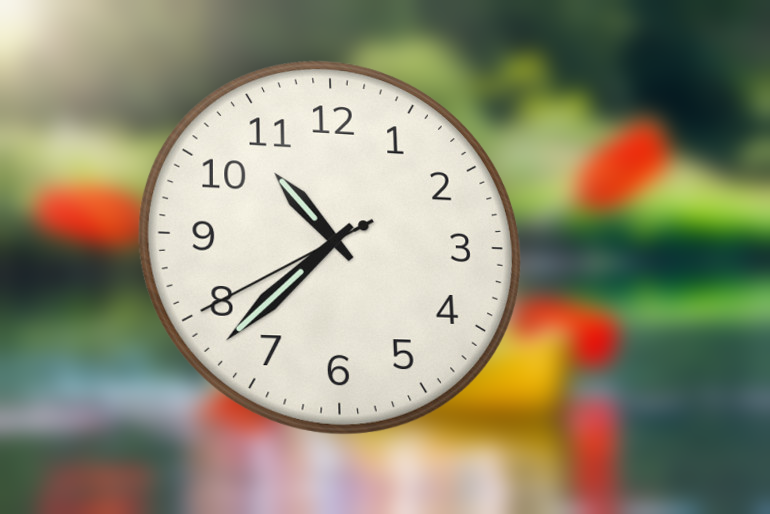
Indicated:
10 h 37 min 40 s
